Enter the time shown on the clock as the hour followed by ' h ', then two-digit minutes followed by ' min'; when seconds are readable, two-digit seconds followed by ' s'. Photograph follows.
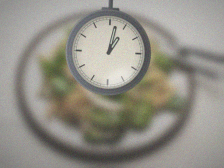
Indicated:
1 h 02 min
